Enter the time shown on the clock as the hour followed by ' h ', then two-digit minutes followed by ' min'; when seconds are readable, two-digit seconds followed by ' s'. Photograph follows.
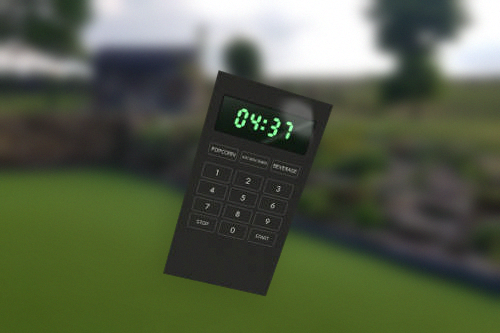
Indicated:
4 h 37 min
